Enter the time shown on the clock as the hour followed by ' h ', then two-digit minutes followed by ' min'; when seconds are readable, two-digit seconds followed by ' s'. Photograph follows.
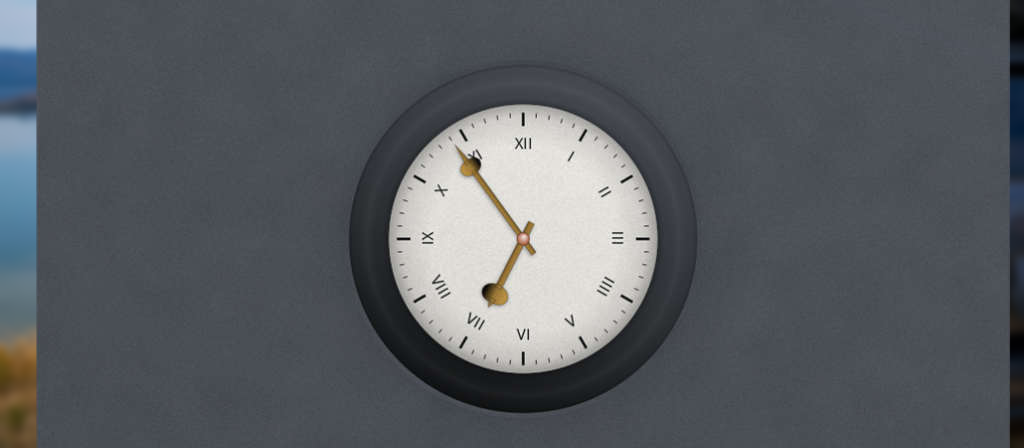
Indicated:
6 h 54 min
